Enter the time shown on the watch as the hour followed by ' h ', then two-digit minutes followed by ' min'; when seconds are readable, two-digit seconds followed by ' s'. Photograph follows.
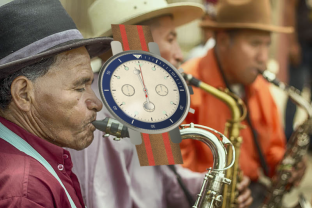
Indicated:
5 h 58 min
